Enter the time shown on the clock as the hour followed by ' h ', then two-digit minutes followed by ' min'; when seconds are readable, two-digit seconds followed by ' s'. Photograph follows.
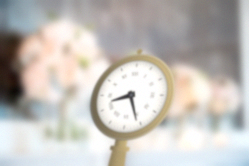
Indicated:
8 h 26 min
